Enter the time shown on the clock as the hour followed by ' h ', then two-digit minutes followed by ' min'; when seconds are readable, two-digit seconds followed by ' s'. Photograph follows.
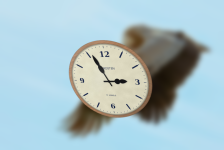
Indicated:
2 h 56 min
